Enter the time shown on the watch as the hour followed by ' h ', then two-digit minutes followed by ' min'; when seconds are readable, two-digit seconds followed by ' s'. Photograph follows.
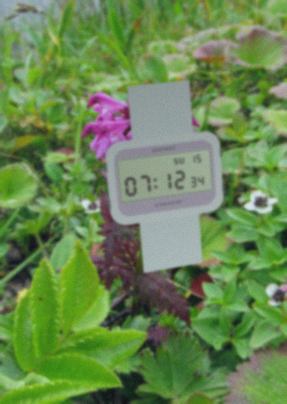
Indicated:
7 h 12 min
